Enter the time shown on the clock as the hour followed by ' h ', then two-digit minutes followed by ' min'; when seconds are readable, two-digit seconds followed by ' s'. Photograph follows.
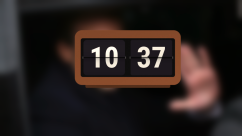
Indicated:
10 h 37 min
